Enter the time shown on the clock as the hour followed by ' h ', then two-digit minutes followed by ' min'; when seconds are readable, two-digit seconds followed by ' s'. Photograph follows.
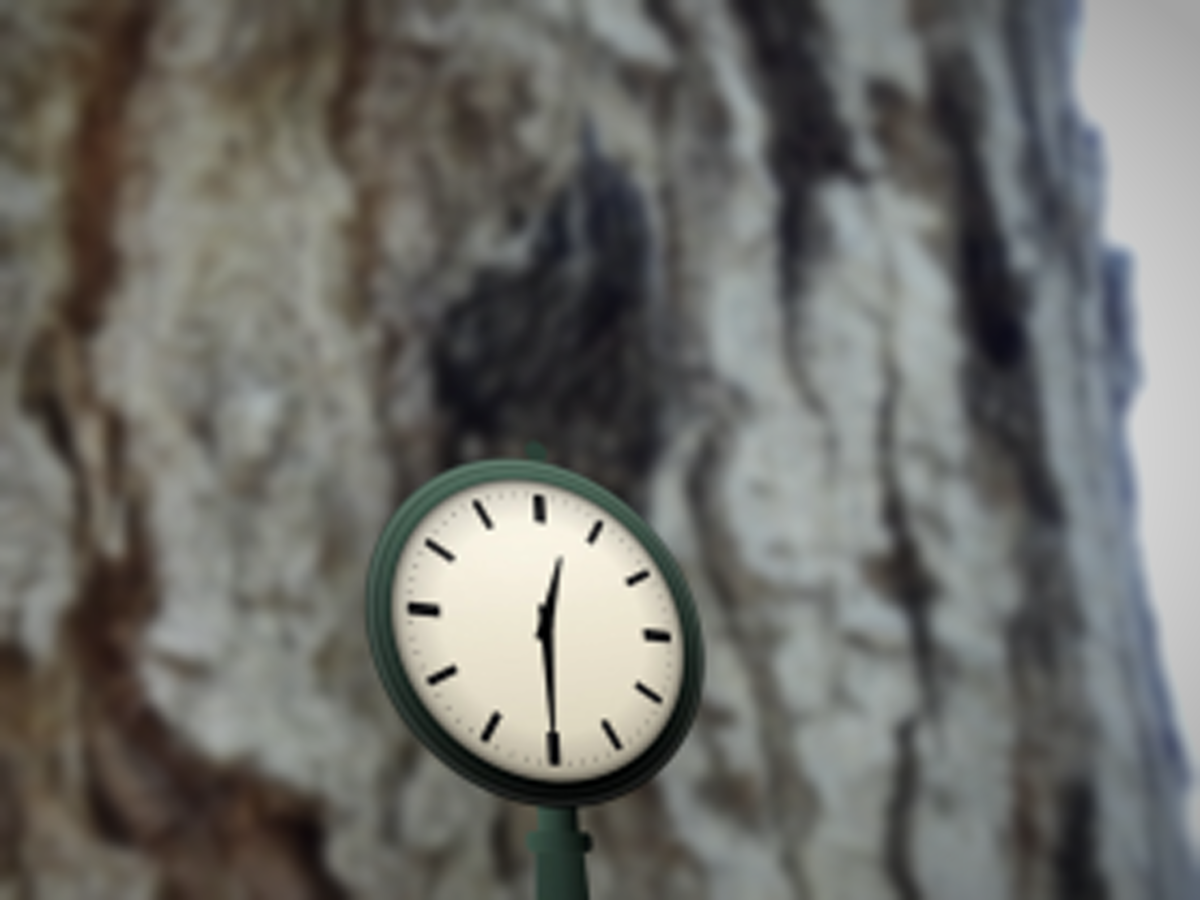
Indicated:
12 h 30 min
